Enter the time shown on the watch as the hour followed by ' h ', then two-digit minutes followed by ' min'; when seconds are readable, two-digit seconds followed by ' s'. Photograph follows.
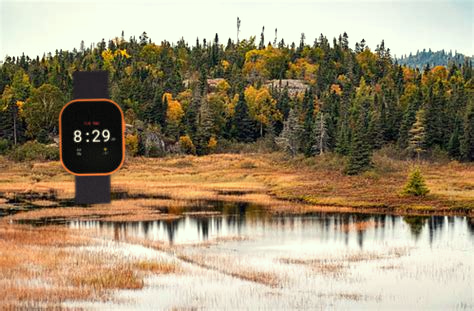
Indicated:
8 h 29 min
